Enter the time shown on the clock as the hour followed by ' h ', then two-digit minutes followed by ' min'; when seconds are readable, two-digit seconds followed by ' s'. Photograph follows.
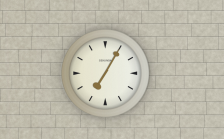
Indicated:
7 h 05 min
